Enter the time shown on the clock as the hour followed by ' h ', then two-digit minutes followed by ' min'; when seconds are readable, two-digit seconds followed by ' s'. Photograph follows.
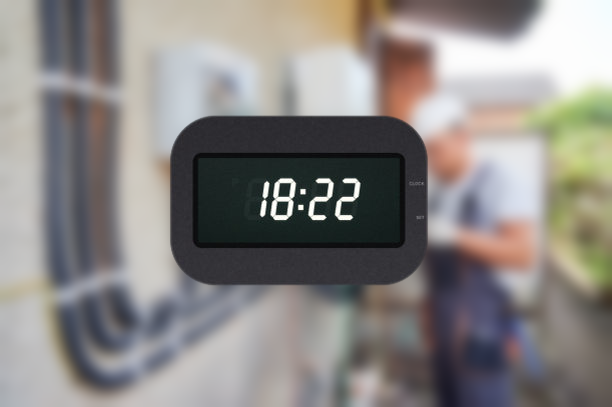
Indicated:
18 h 22 min
